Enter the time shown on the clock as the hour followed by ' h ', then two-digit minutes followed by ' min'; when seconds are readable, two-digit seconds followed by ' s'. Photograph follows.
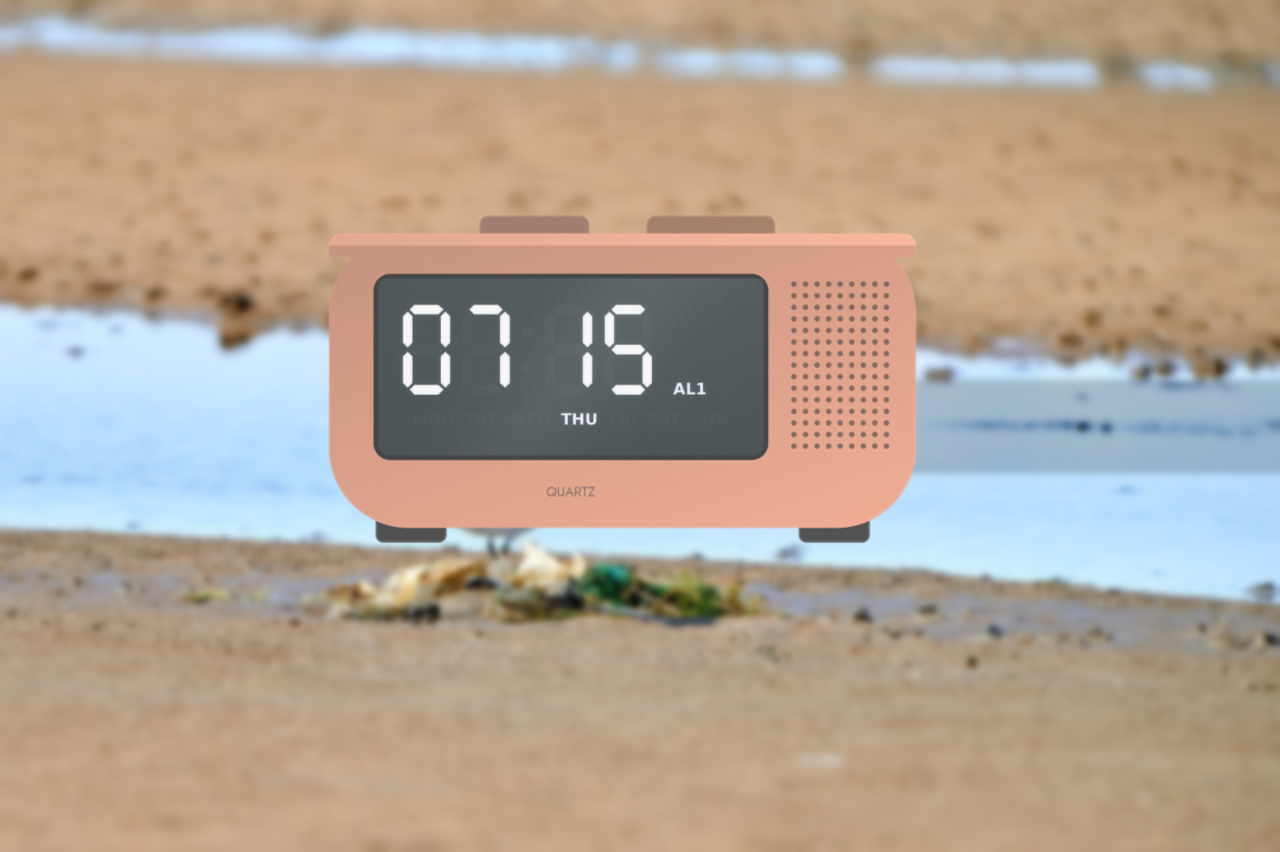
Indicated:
7 h 15 min
